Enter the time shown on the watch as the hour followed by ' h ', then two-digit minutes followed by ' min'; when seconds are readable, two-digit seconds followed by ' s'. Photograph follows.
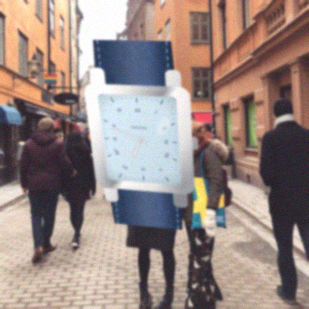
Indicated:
6 h 49 min
